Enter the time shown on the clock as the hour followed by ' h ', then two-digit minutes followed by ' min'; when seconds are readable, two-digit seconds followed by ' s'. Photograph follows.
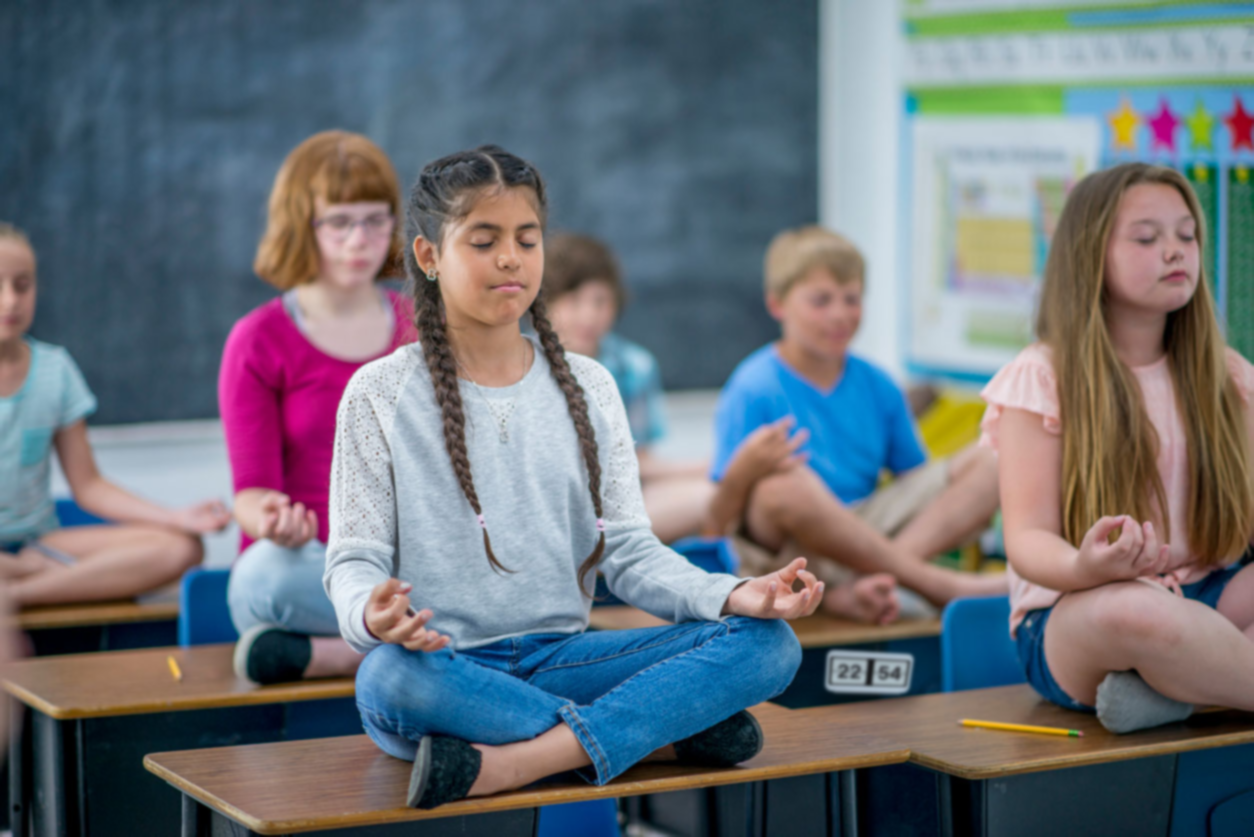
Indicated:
22 h 54 min
